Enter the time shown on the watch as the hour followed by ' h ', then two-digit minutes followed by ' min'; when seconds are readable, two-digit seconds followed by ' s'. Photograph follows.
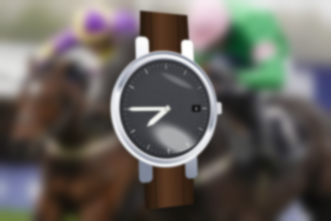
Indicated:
7 h 45 min
